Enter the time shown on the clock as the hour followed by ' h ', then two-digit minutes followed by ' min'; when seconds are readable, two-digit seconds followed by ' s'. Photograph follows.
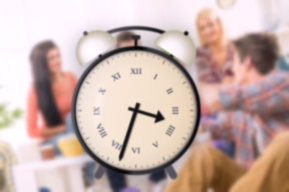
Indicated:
3 h 33 min
